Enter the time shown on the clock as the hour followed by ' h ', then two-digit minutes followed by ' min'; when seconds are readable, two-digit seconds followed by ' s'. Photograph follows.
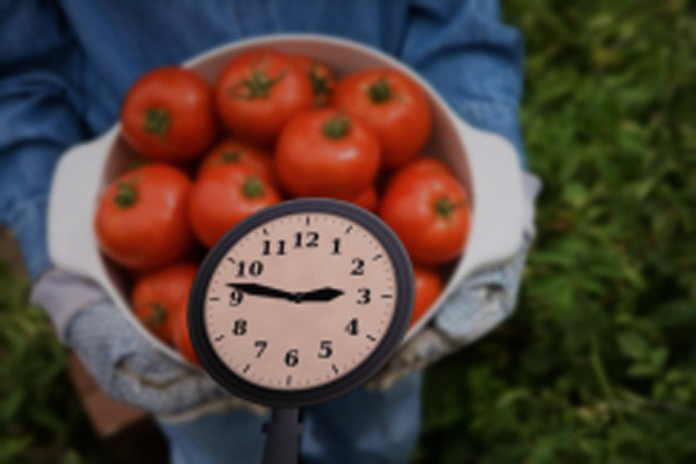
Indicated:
2 h 47 min
